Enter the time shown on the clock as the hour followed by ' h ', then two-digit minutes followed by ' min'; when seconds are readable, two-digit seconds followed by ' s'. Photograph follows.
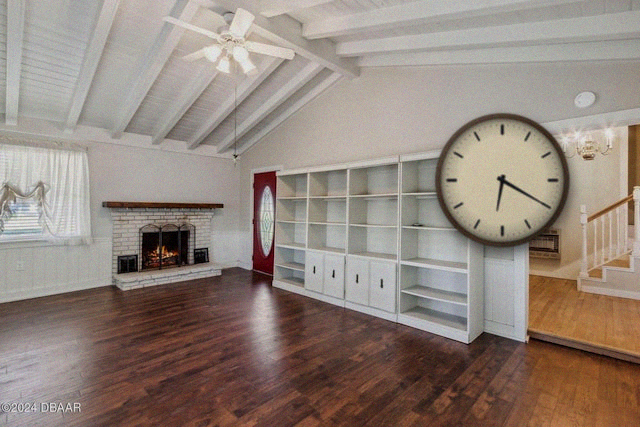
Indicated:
6 h 20 min
